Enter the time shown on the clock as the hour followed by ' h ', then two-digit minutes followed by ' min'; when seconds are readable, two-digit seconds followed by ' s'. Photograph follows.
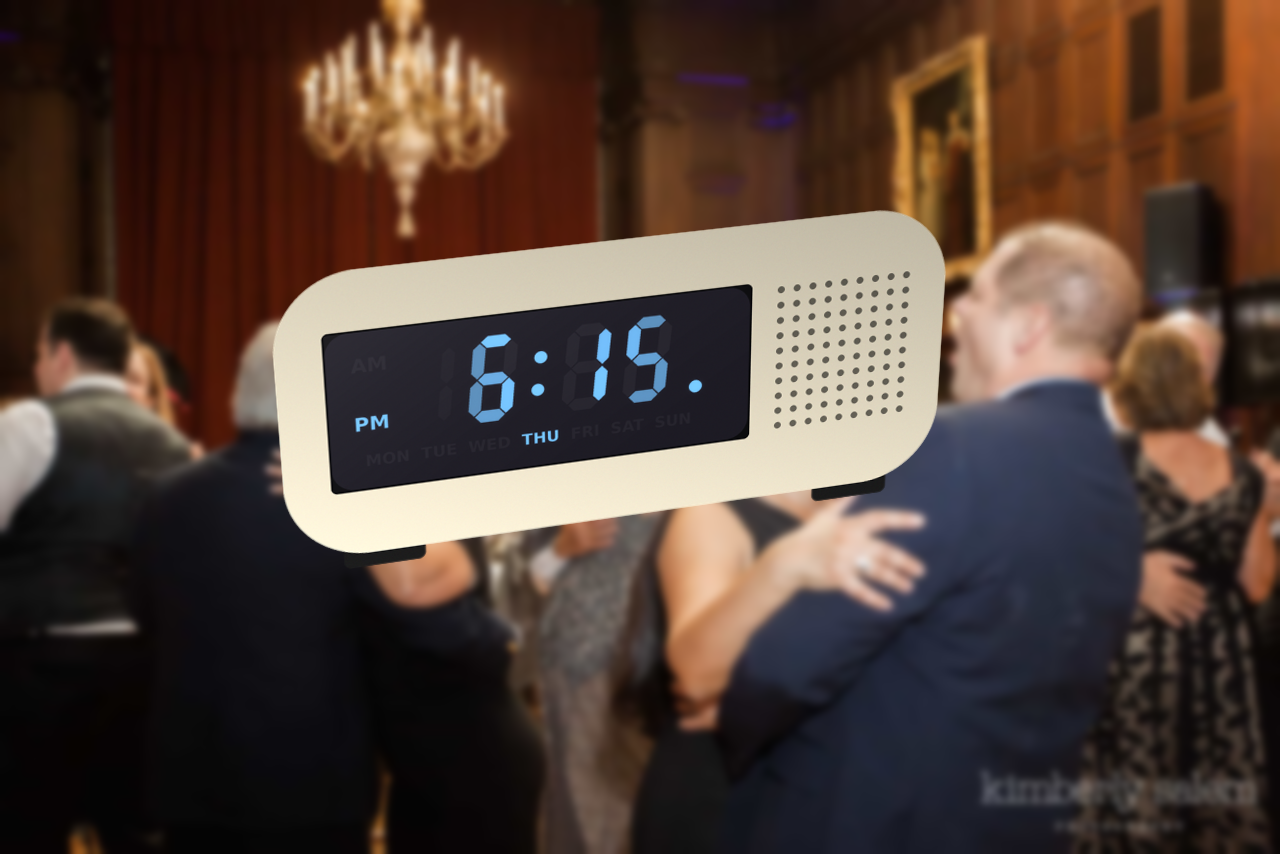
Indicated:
6 h 15 min
